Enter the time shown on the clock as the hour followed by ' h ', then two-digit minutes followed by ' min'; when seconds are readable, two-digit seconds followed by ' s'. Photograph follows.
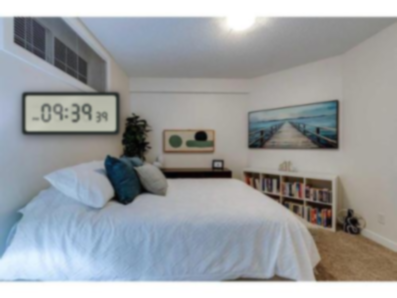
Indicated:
9 h 39 min
